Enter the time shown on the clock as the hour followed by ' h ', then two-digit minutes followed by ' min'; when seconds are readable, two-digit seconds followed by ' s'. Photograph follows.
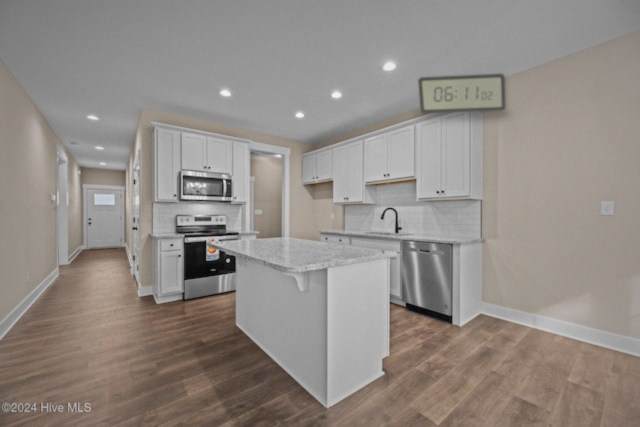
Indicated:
6 h 11 min
